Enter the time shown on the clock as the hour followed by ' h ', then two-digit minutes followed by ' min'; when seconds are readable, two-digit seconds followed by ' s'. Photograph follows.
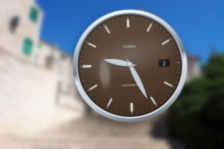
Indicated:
9 h 26 min
